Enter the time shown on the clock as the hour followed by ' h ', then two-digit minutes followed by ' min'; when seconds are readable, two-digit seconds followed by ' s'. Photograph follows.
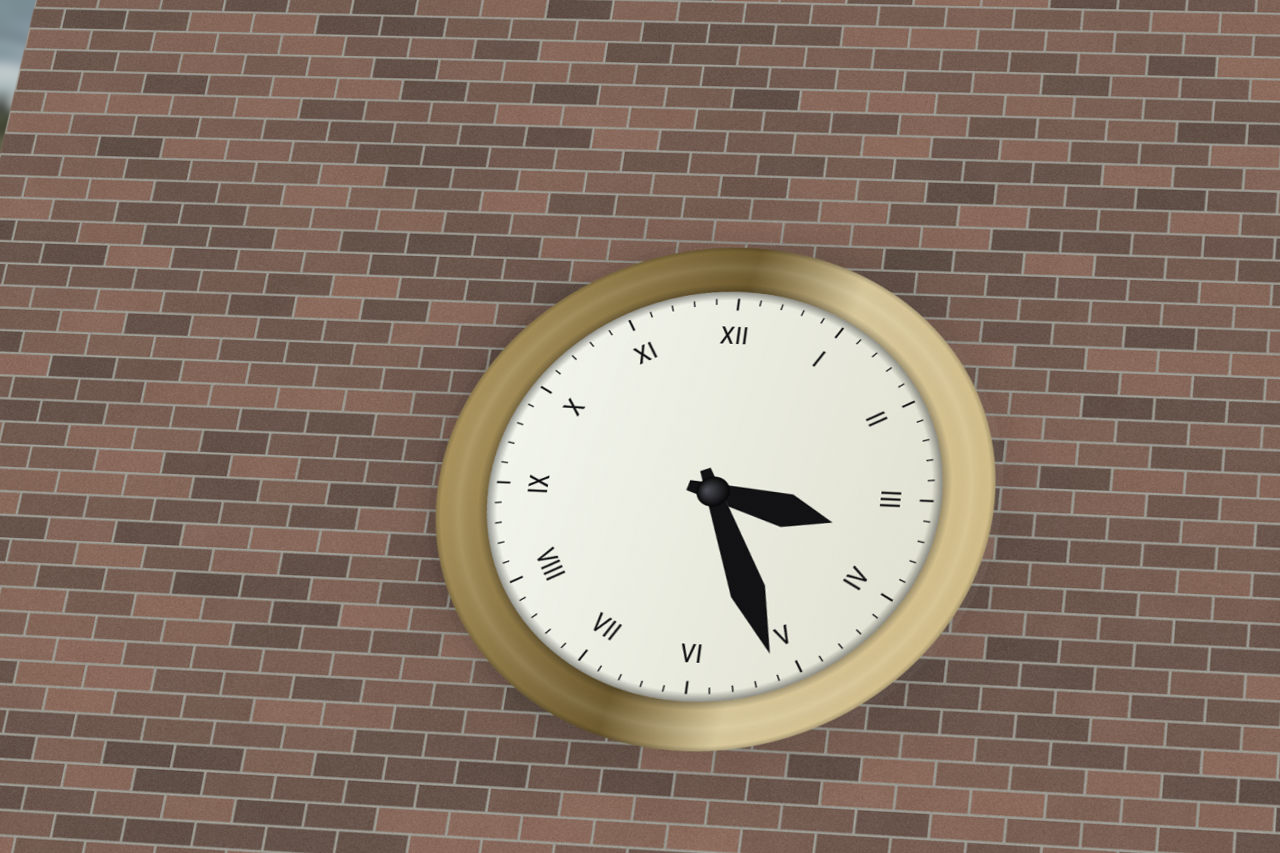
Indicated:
3 h 26 min
